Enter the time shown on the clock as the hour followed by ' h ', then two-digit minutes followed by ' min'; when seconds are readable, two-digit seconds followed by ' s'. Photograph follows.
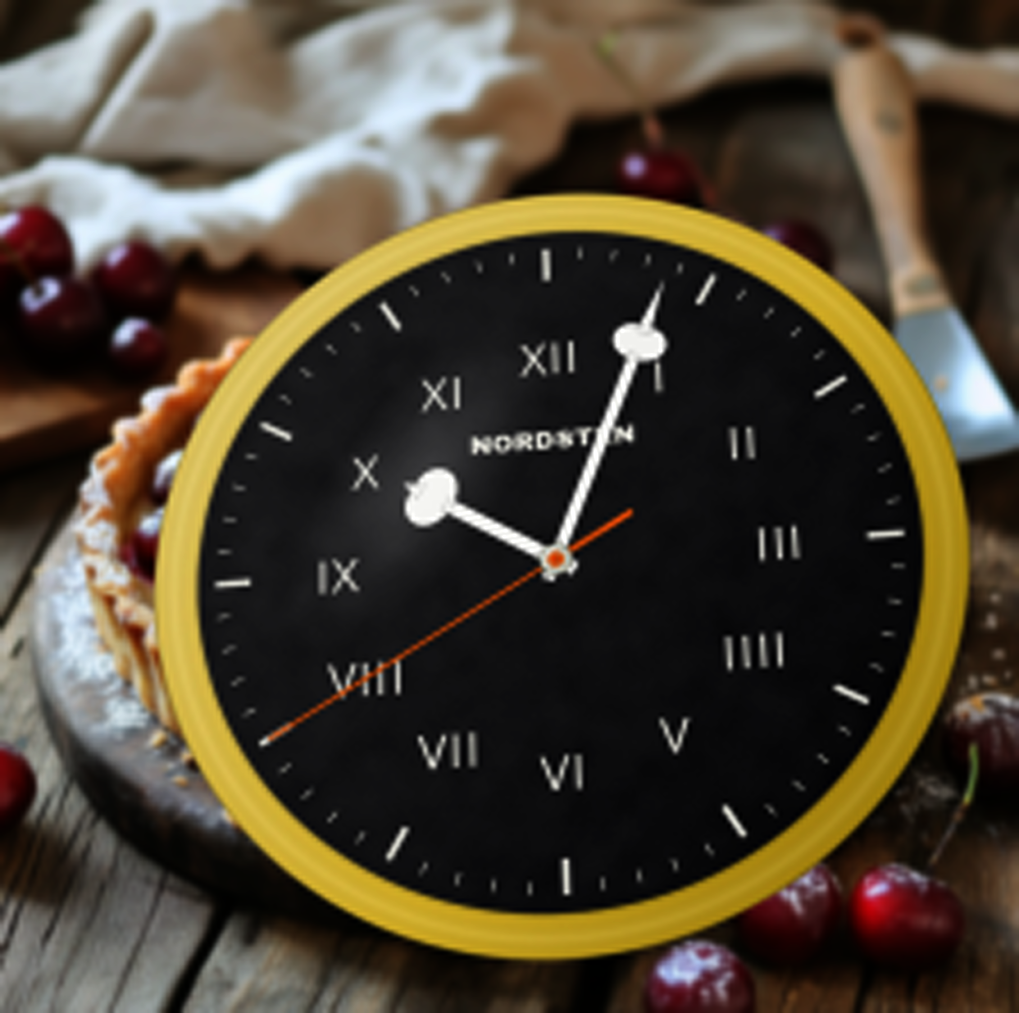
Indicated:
10 h 03 min 40 s
